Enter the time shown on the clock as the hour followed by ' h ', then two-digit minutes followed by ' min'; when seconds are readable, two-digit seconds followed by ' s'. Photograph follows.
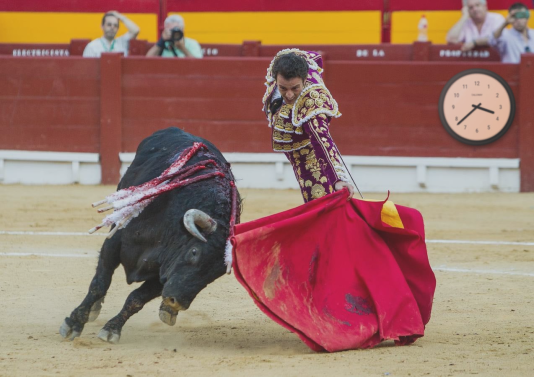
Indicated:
3 h 38 min
